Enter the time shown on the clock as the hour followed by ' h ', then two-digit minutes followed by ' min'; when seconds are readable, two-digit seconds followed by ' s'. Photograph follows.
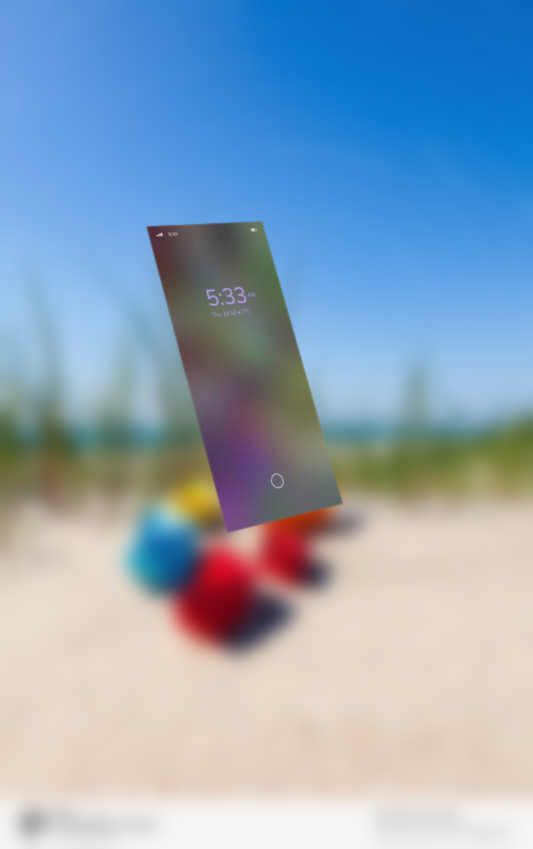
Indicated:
5 h 33 min
